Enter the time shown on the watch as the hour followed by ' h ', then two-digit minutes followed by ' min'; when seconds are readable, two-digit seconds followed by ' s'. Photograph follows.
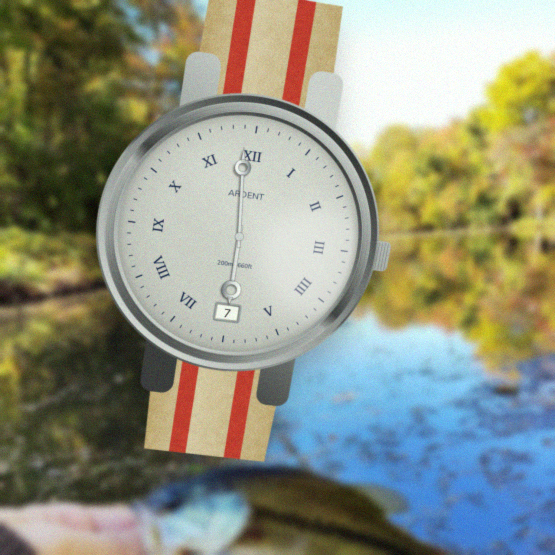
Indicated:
5 h 59 min
